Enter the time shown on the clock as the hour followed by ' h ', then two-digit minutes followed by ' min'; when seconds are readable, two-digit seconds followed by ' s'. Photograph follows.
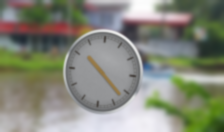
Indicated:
10 h 22 min
